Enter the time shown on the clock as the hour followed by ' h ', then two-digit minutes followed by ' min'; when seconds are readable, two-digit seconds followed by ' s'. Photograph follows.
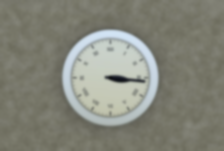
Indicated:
3 h 16 min
